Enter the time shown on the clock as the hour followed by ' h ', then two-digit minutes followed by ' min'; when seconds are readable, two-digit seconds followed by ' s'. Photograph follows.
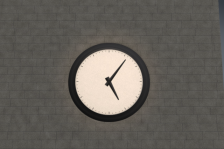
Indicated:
5 h 06 min
